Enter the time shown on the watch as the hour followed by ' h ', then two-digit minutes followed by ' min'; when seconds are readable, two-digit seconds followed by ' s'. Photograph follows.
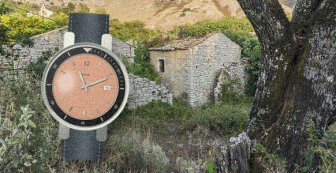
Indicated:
11 h 11 min
